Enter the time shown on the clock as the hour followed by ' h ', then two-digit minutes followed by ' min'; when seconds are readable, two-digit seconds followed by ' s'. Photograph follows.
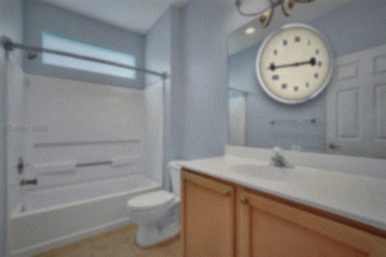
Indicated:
2 h 44 min
